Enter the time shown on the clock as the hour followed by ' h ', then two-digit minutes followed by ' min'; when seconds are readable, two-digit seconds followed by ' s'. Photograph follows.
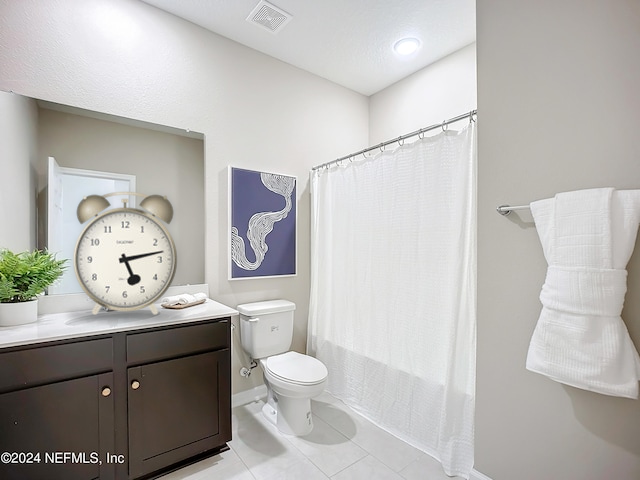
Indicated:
5 h 13 min
